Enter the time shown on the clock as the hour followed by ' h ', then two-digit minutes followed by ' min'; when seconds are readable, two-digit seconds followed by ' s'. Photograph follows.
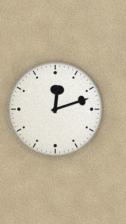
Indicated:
12 h 12 min
